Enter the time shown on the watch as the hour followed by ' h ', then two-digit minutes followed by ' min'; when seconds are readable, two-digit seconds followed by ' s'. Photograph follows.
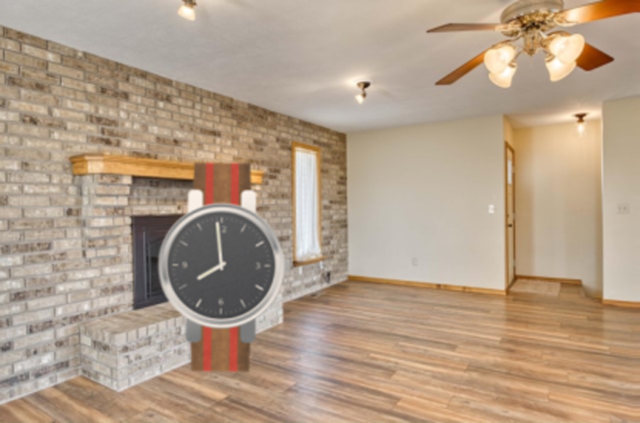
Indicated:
7 h 59 min
